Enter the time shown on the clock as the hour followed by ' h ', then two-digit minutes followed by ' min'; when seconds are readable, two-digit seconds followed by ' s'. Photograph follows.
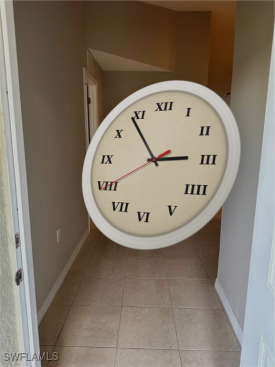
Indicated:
2 h 53 min 40 s
